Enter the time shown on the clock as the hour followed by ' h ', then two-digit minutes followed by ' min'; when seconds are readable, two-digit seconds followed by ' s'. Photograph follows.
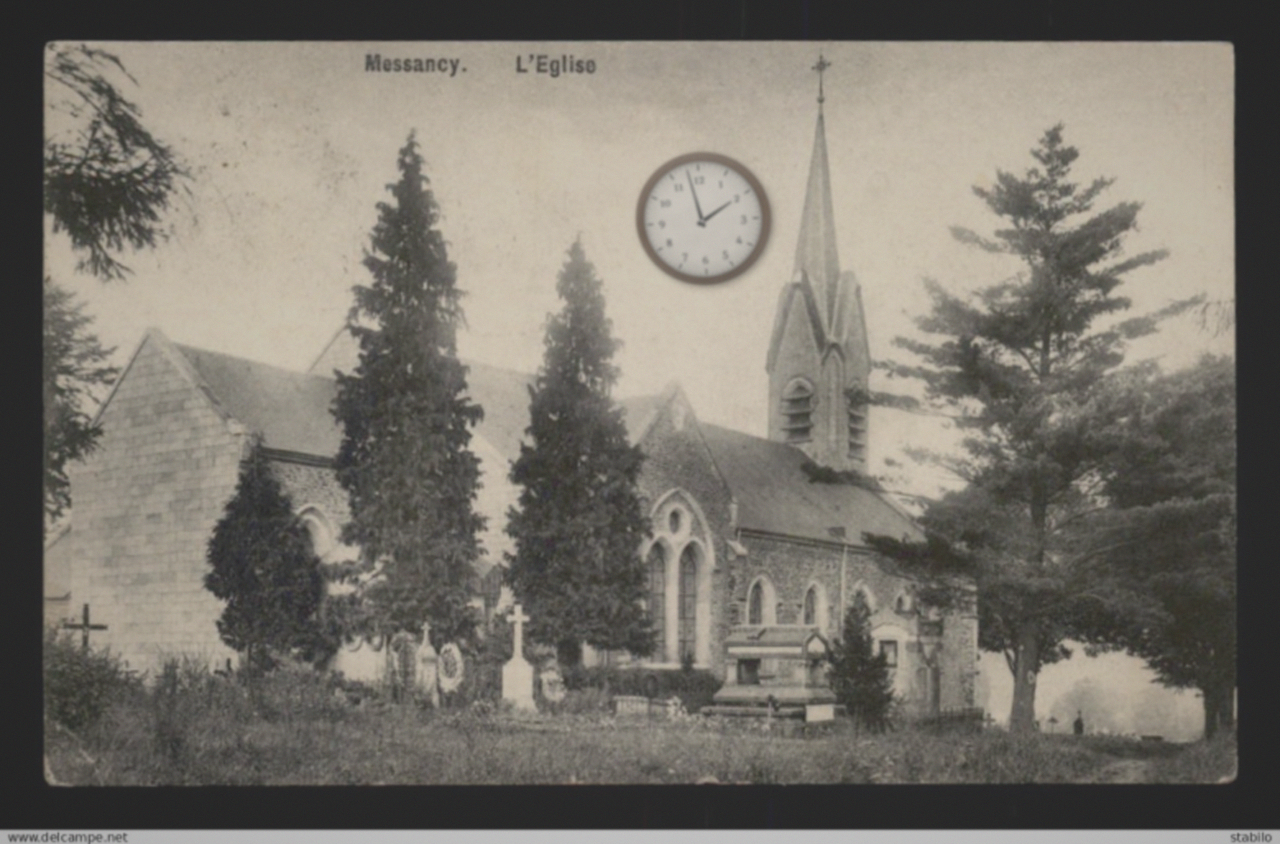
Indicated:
1 h 58 min
